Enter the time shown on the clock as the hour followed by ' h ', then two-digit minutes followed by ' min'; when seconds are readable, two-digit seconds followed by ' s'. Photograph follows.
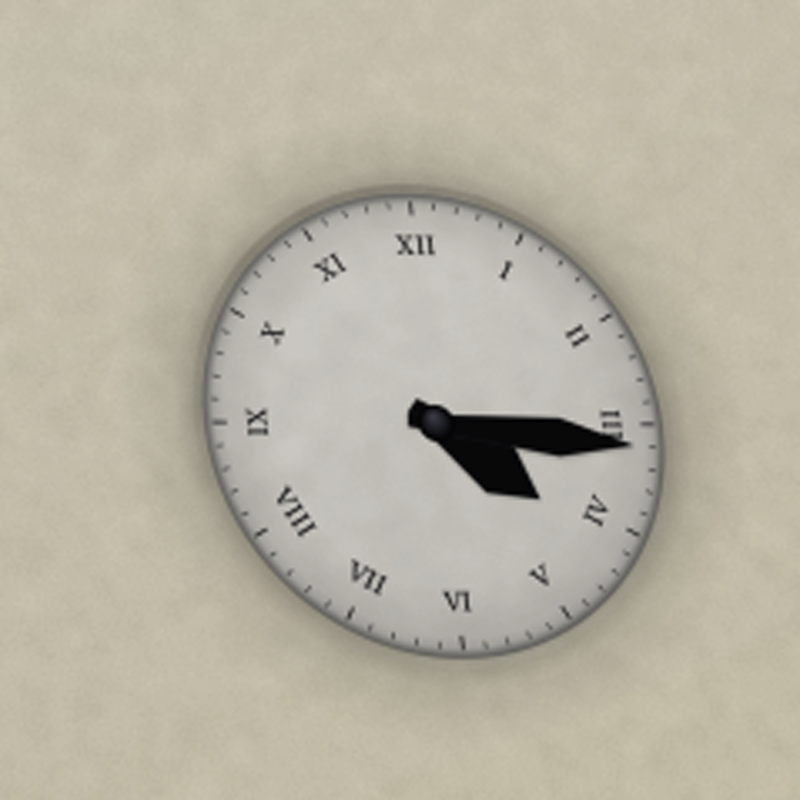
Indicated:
4 h 16 min
